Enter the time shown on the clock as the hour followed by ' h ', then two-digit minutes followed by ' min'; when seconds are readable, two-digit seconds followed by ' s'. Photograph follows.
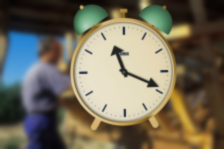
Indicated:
11 h 19 min
